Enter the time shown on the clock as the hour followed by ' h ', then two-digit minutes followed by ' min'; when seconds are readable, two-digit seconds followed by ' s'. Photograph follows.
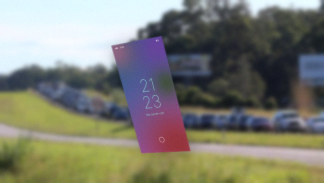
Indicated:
21 h 23 min
